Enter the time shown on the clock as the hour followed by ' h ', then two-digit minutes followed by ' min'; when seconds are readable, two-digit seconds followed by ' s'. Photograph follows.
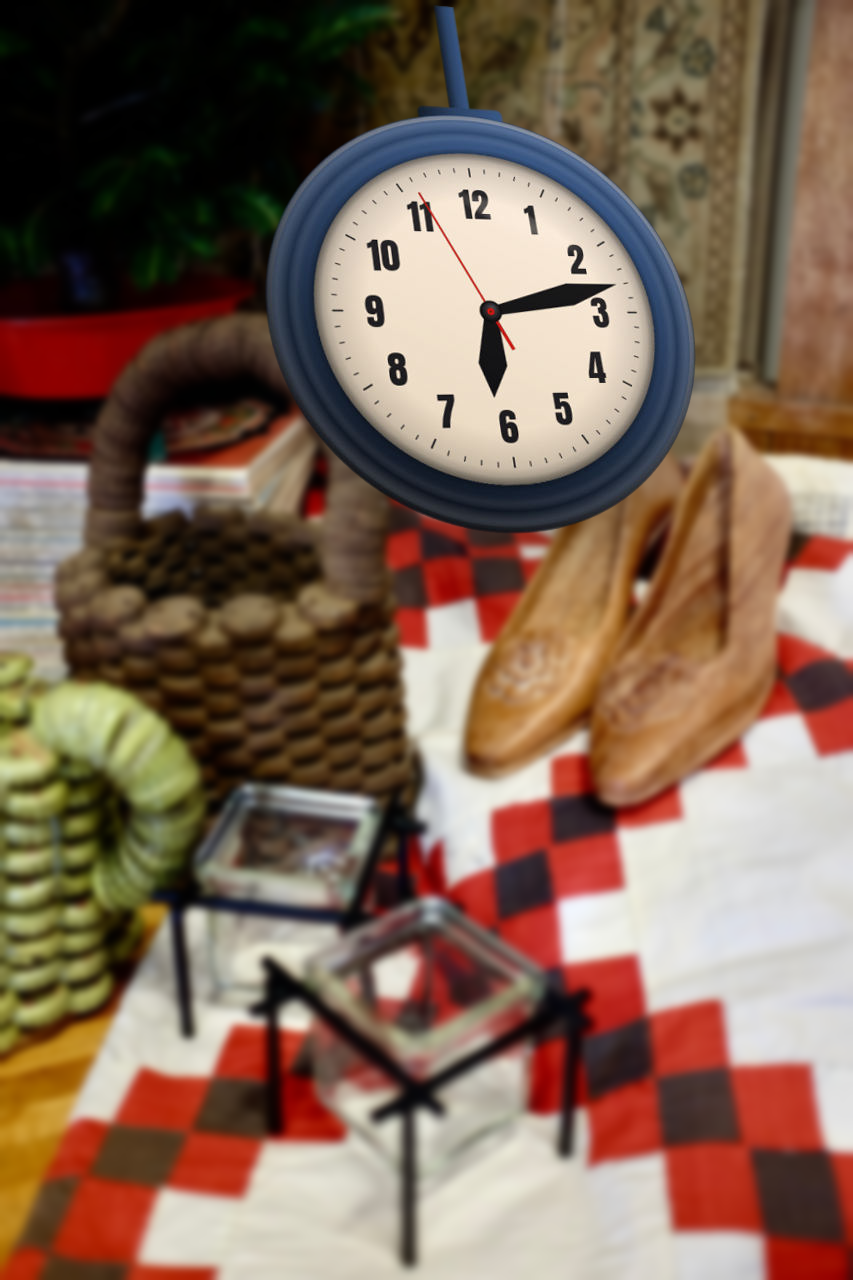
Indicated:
6 h 12 min 56 s
